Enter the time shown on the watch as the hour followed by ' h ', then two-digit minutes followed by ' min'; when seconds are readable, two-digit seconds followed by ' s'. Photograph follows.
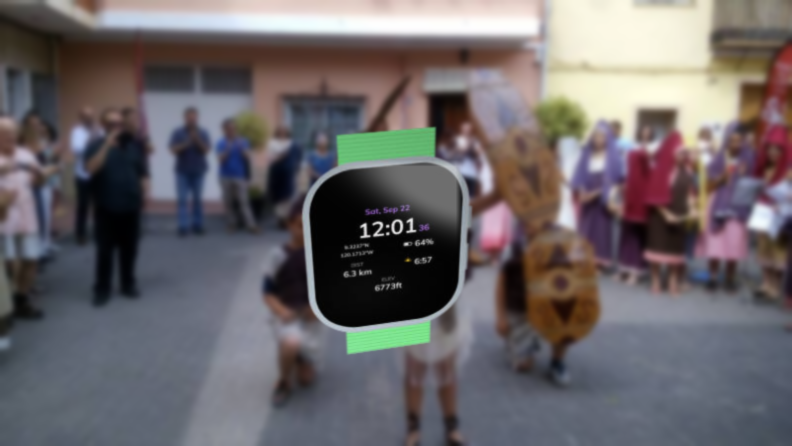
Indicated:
12 h 01 min
